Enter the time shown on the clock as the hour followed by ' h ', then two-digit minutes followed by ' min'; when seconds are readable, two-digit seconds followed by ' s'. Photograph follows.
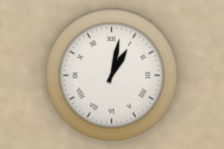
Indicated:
1 h 02 min
